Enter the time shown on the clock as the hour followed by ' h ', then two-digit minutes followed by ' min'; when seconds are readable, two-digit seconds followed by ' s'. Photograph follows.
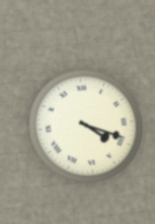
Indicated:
4 h 19 min
